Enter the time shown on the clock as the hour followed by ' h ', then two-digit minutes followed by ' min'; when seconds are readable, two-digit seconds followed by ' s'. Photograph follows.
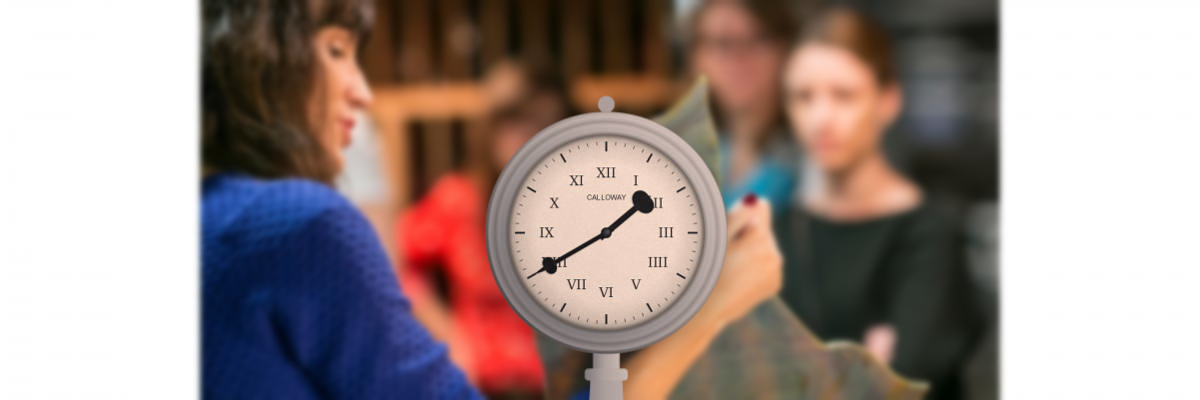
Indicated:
1 h 40 min
